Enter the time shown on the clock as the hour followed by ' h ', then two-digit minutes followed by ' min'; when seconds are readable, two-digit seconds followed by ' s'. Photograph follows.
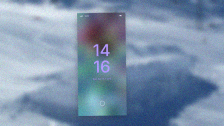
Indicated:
14 h 16 min
